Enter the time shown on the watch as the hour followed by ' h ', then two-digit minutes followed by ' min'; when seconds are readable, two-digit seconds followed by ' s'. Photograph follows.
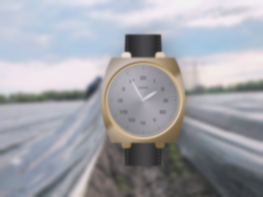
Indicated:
1 h 55 min
